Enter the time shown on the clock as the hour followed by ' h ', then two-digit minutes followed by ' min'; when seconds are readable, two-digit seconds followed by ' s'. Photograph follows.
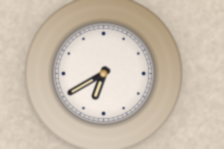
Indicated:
6 h 40 min
